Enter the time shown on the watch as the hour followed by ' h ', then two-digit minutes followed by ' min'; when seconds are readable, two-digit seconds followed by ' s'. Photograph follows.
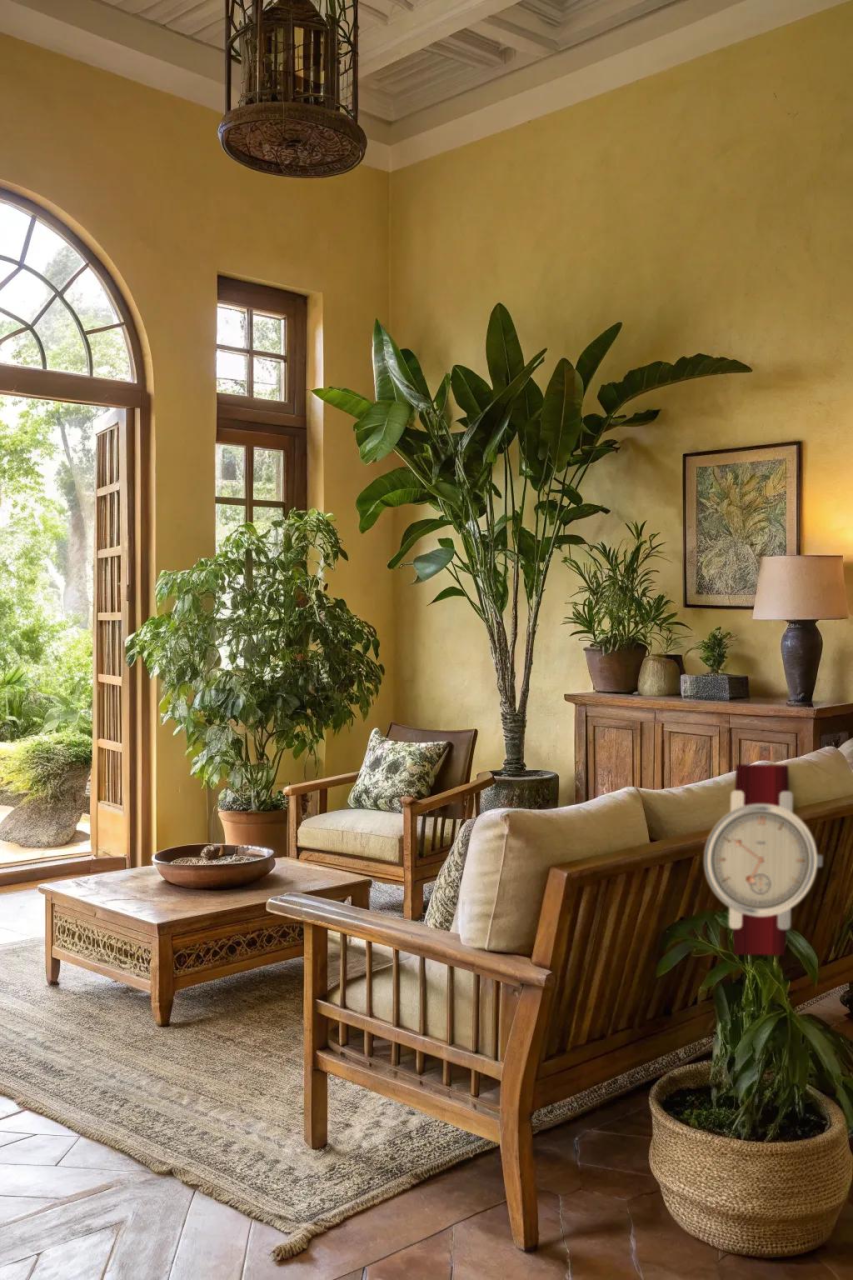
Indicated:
6 h 51 min
